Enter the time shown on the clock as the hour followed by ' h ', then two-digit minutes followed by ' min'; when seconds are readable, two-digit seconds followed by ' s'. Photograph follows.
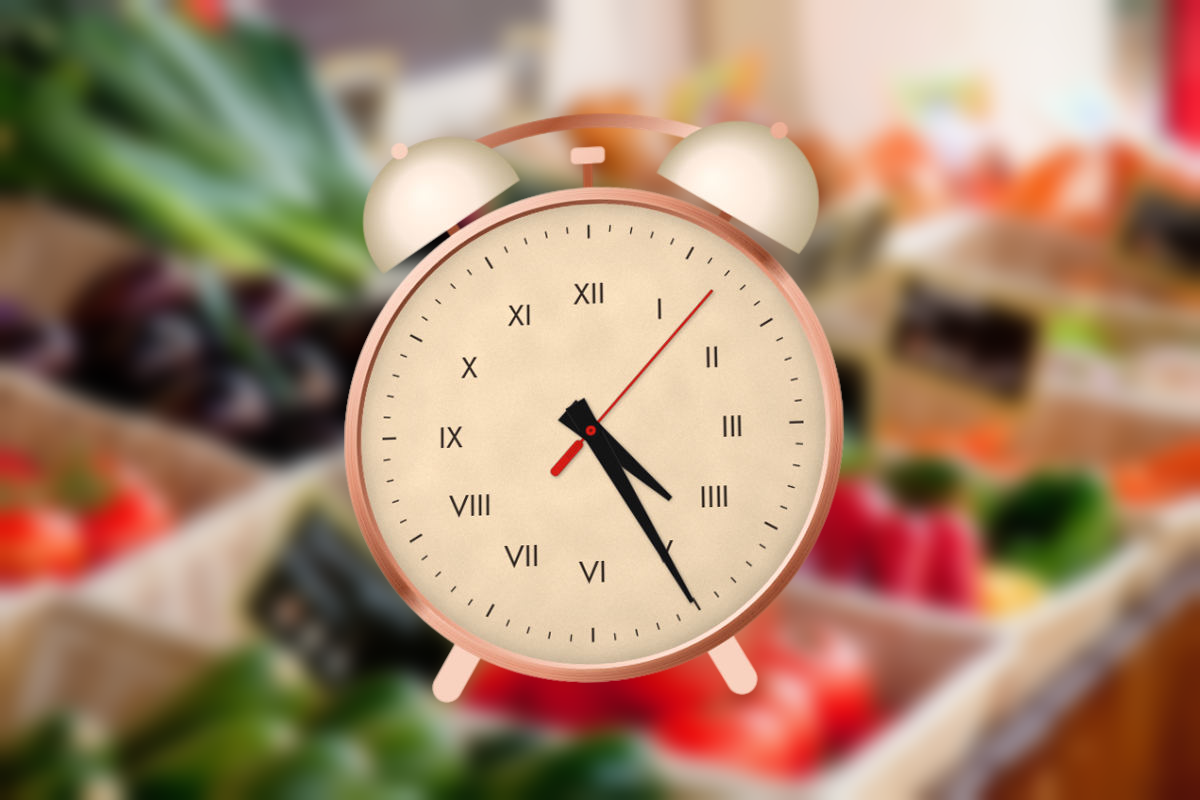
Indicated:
4 h 25 min 07 s
